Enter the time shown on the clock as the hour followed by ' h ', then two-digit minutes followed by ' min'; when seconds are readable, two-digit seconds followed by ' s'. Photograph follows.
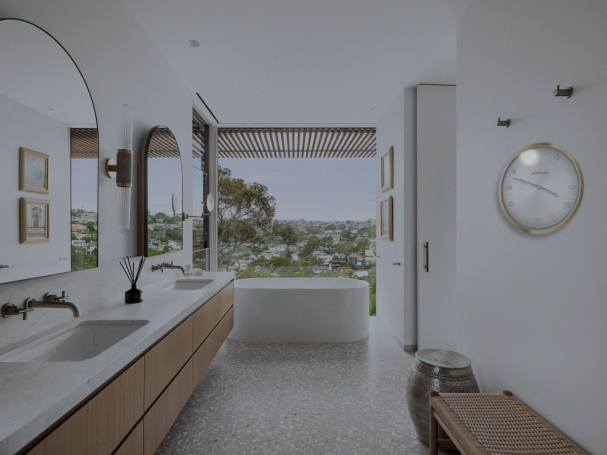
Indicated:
3 h 48 min
